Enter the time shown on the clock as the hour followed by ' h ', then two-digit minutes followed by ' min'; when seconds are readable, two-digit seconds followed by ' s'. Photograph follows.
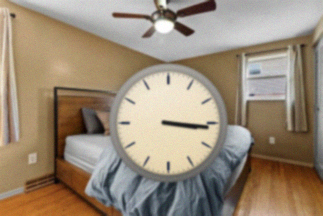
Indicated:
3 h 16 min
